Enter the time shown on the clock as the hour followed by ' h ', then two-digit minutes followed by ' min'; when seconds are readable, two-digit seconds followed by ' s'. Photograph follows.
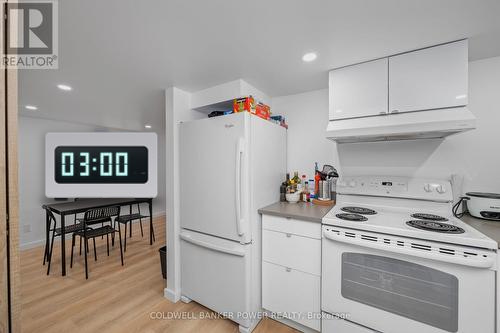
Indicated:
3 h 00 min
